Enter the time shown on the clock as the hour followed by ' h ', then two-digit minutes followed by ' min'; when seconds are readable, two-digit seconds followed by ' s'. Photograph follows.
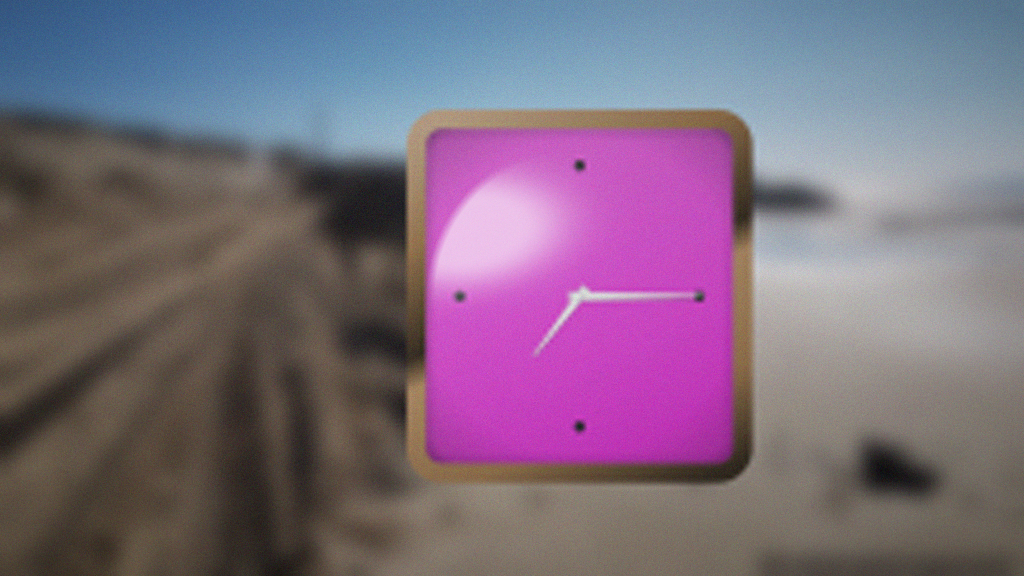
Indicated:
7 h 15 min
